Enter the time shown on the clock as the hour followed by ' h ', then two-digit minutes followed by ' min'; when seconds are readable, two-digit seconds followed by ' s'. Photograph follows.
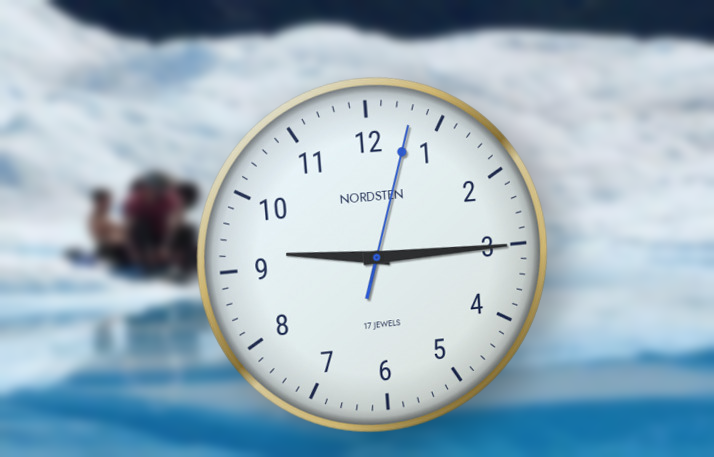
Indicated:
9 h 15 min 03 s
